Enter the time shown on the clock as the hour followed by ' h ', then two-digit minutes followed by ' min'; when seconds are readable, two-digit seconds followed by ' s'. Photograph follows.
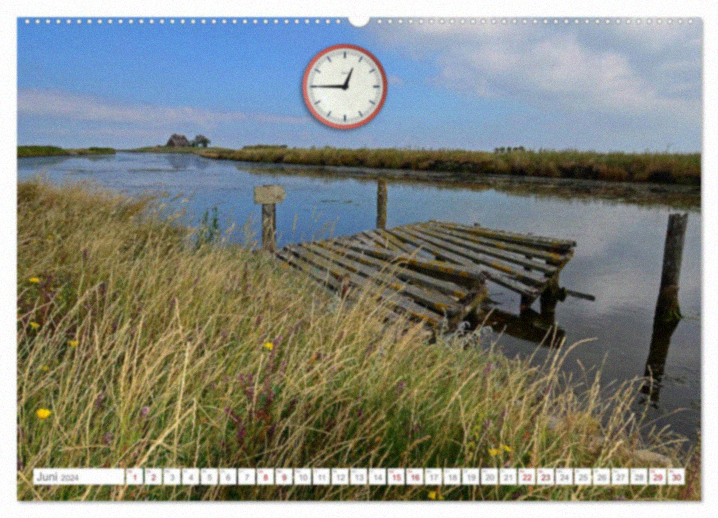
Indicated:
12 h 45 min
